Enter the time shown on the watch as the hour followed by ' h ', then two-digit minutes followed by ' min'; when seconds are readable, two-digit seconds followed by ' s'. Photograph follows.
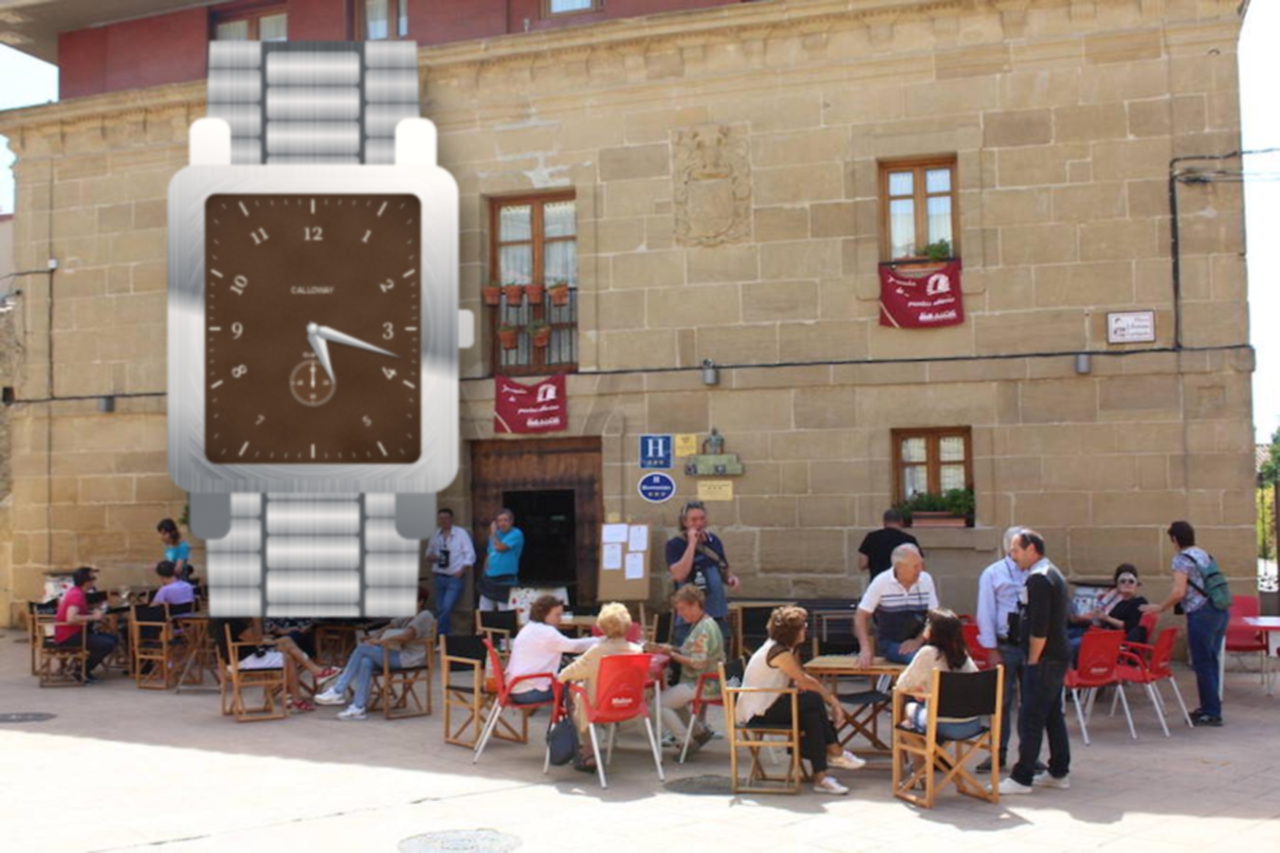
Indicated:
5 h 18 min
